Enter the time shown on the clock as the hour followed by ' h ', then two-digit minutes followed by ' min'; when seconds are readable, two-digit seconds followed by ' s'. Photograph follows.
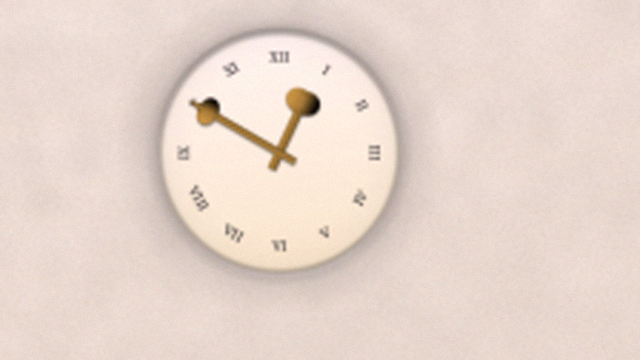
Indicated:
12 h 50 min
